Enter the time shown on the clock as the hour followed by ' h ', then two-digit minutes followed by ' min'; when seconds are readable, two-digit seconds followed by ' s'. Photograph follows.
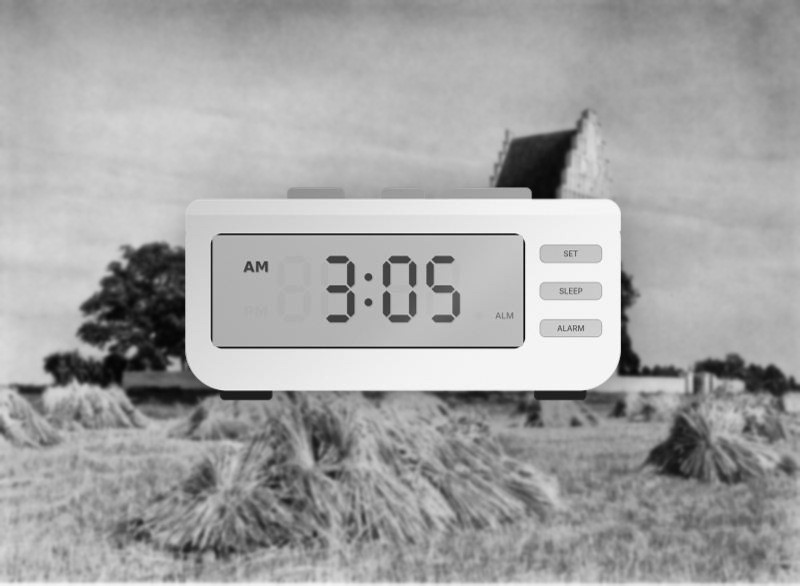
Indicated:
3 h 05 min
